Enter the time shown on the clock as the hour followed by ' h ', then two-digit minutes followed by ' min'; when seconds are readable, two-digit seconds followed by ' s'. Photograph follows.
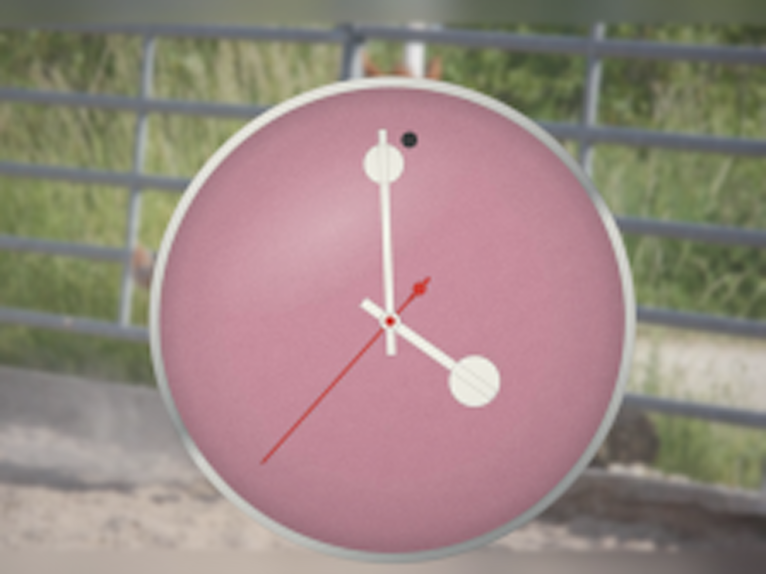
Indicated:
3 h 58 min 36 s
